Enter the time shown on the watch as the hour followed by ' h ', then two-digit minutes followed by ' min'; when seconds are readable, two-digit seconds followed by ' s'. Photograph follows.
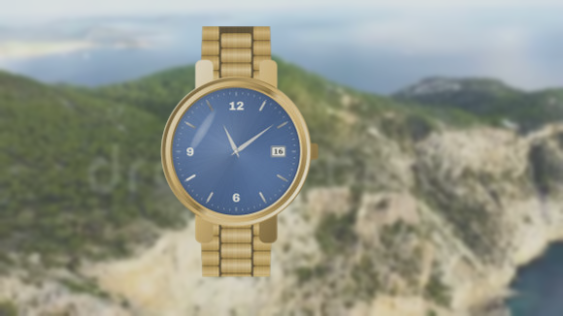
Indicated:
11 h 09 min
